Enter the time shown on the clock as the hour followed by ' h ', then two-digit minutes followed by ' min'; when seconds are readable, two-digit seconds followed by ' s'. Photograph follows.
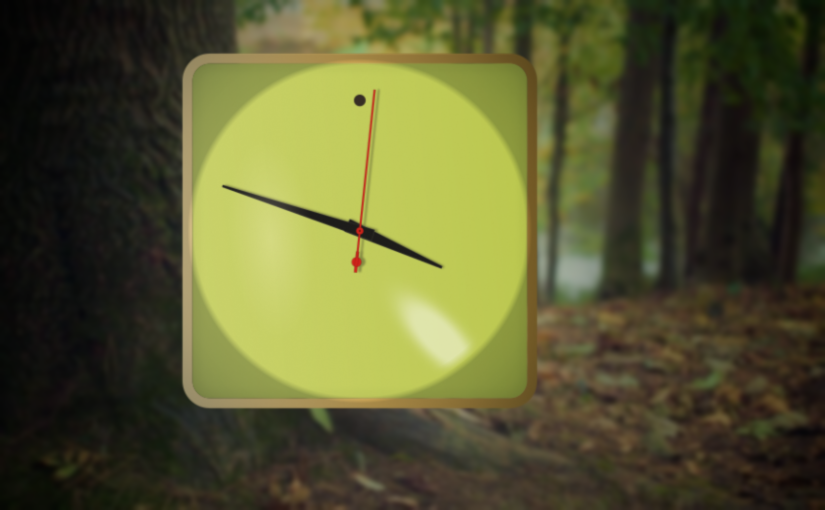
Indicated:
3 h 48 min 01 s
